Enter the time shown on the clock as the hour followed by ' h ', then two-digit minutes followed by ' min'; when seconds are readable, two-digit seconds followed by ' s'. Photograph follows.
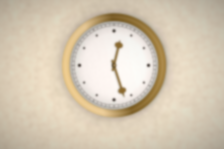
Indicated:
12 h 27 min
